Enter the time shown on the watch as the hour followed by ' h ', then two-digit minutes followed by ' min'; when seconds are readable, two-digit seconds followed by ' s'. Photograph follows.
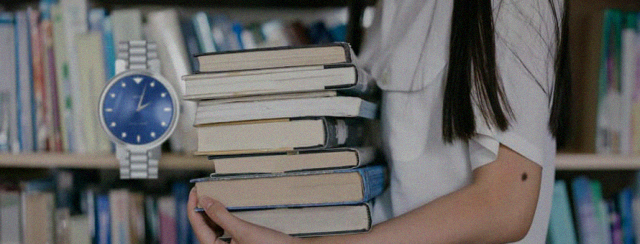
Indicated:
2 h 03 min
